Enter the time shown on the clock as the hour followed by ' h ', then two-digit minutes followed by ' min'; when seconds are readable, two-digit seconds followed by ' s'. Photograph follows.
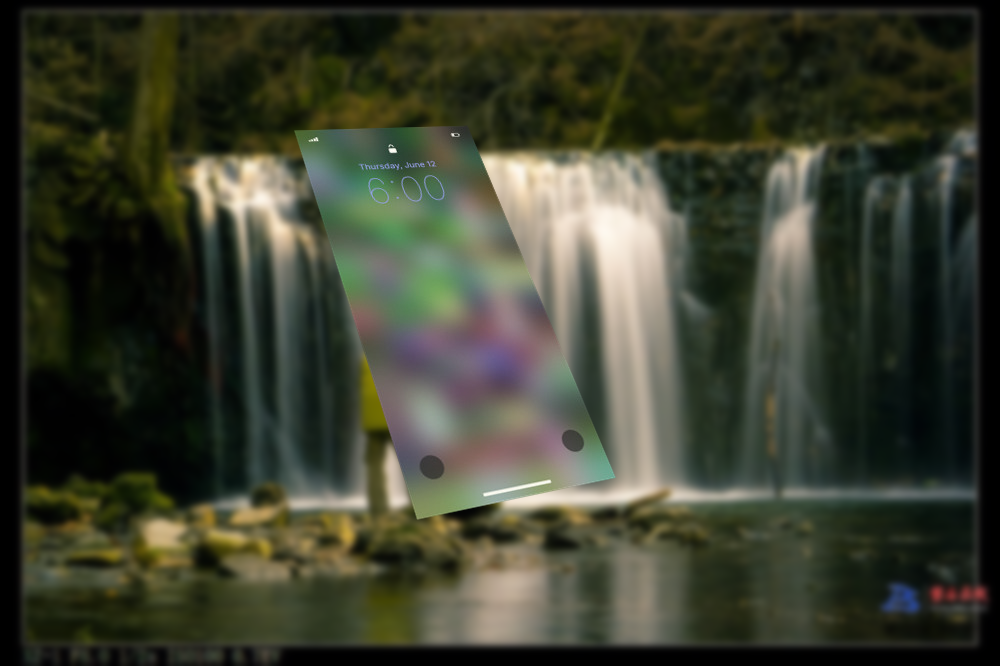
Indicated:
6 h 00 min
